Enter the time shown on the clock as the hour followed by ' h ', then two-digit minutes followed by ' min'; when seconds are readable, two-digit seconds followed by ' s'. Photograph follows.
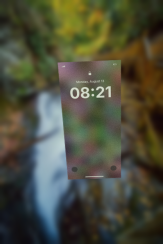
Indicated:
8 h 21 min
